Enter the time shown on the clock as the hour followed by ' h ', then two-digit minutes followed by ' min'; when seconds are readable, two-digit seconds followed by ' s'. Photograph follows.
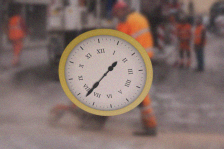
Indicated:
1 h 38 min
